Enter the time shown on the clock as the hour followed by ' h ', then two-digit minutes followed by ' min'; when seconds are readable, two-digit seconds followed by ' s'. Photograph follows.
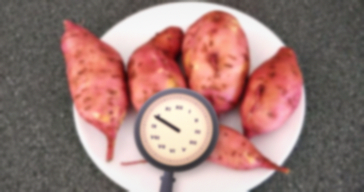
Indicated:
9 h 49 min
